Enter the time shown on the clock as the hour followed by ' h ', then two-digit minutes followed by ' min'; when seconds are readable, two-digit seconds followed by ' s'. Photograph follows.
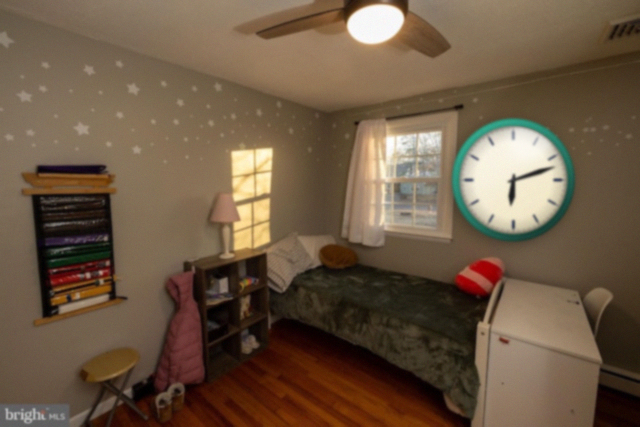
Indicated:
6 h 12 min
